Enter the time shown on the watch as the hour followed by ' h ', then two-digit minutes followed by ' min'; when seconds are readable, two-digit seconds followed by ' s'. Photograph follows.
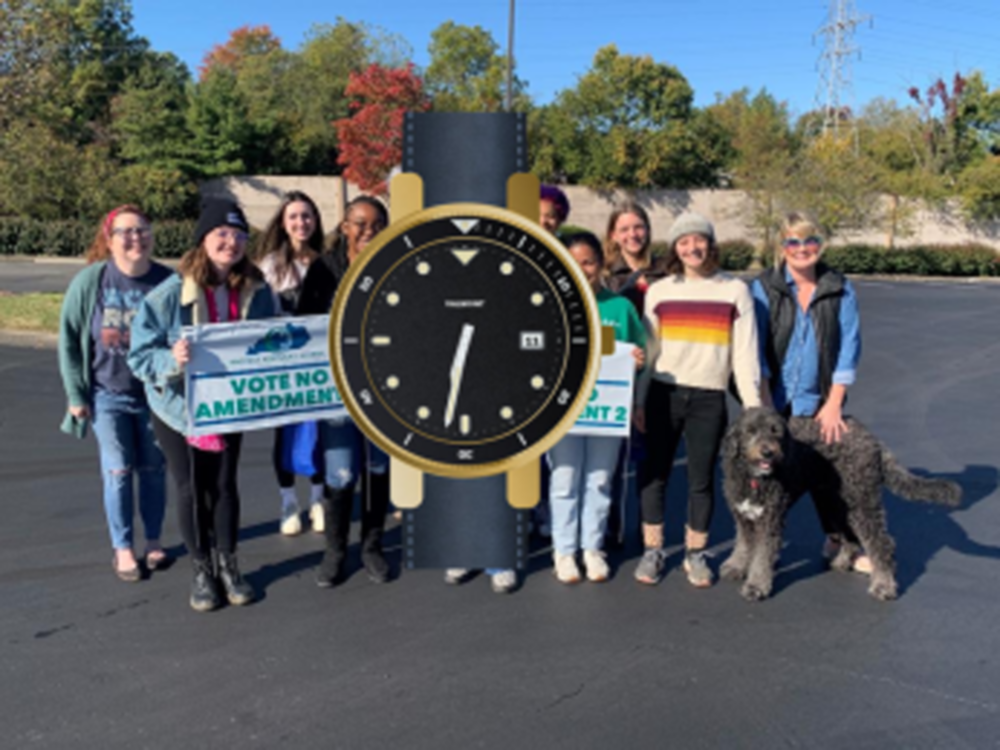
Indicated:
6 h 32 min
